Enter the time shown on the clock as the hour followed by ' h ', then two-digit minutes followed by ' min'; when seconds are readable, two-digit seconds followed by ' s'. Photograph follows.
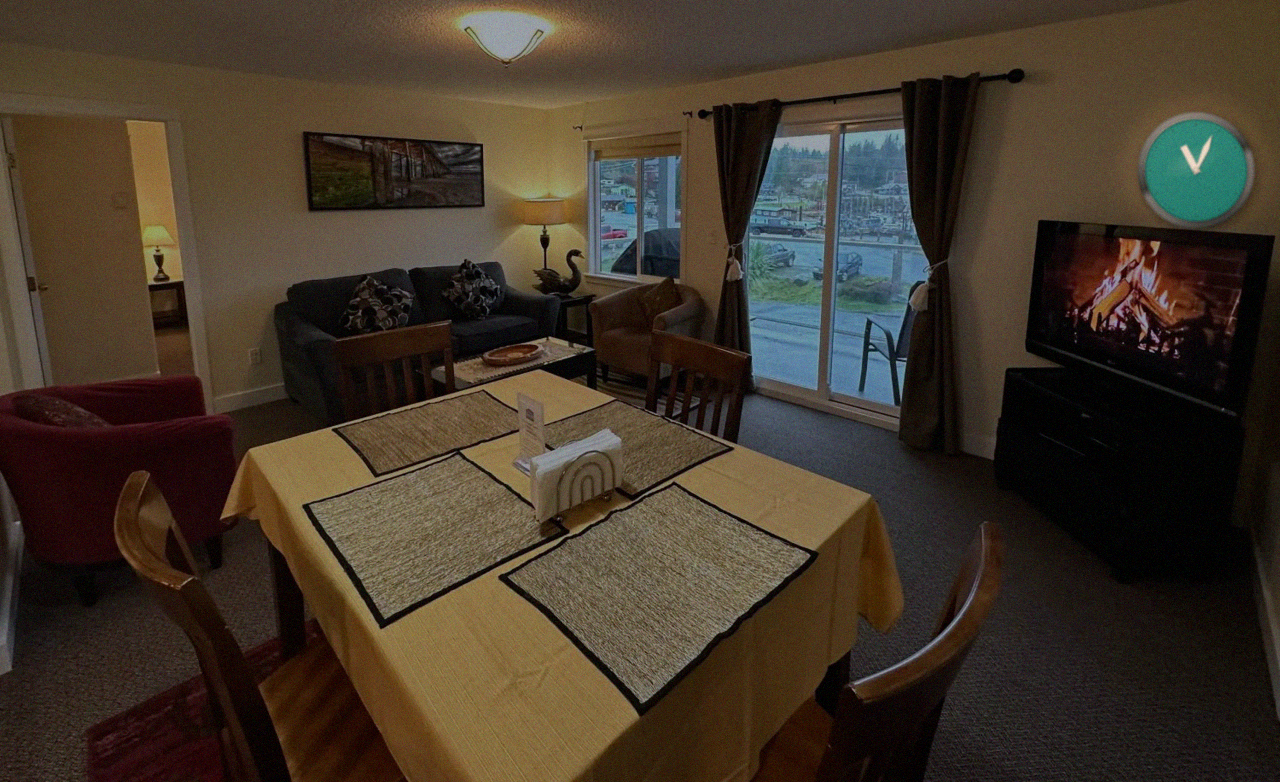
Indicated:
11 h 04 min
